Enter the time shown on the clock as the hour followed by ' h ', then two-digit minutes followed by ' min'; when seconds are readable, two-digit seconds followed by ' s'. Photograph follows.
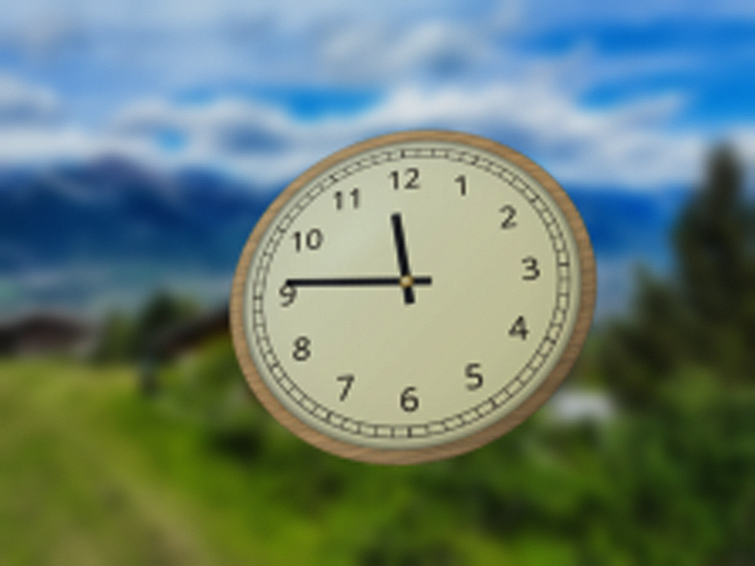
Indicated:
11 h 46 min
